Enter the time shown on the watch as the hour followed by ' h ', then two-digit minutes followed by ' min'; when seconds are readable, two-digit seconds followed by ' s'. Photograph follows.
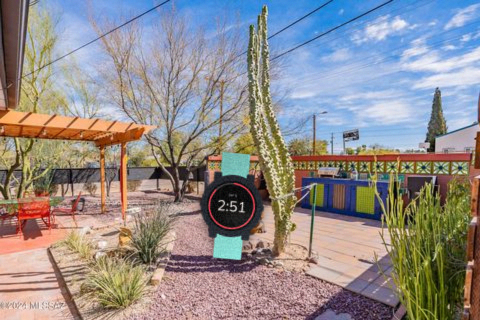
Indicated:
2 h 51 min
